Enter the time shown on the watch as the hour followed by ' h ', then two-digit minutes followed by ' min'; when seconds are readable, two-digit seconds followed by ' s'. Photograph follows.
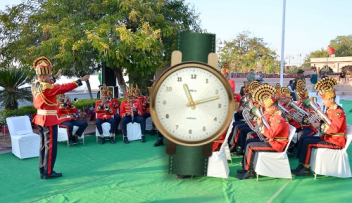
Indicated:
11 h 12 min
